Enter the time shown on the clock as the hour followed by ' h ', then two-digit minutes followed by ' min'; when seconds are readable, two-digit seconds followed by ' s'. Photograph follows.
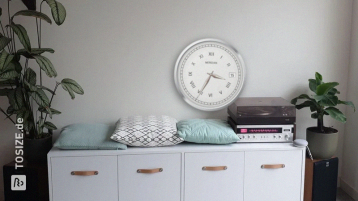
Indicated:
3 h 35 min
